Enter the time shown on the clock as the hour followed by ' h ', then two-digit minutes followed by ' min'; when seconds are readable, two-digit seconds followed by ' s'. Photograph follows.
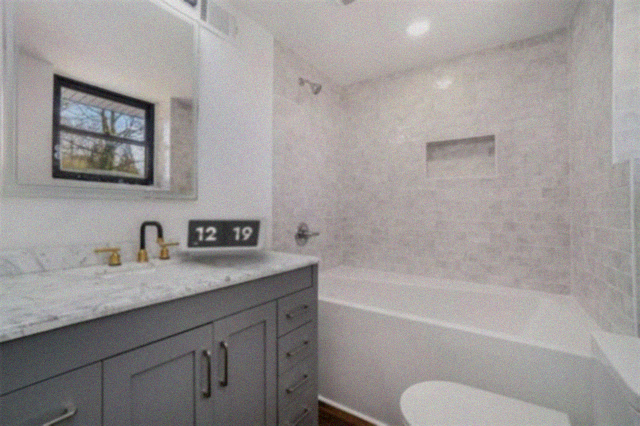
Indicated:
12 h 19 min
